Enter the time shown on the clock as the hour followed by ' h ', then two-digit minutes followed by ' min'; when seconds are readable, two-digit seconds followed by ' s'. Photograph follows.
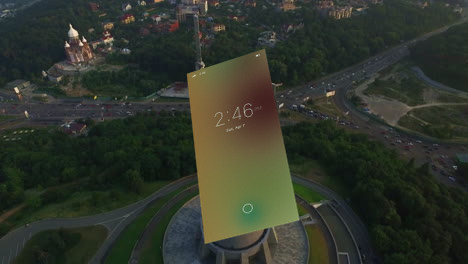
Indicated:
2 h 46 min
